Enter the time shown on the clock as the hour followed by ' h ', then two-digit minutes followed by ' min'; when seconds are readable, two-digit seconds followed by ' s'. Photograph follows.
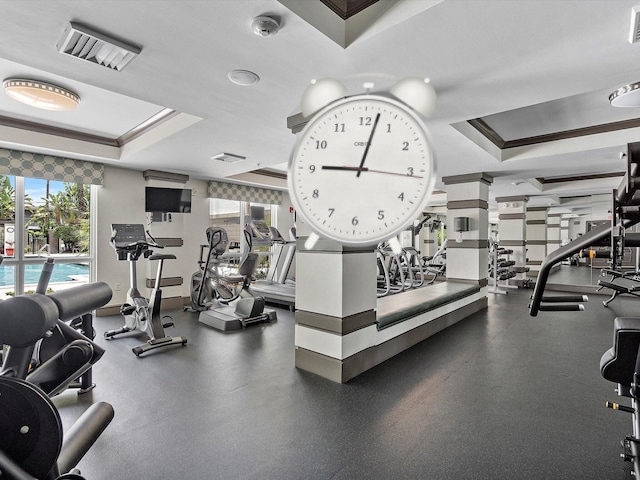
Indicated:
9 h 02 min 16 s
